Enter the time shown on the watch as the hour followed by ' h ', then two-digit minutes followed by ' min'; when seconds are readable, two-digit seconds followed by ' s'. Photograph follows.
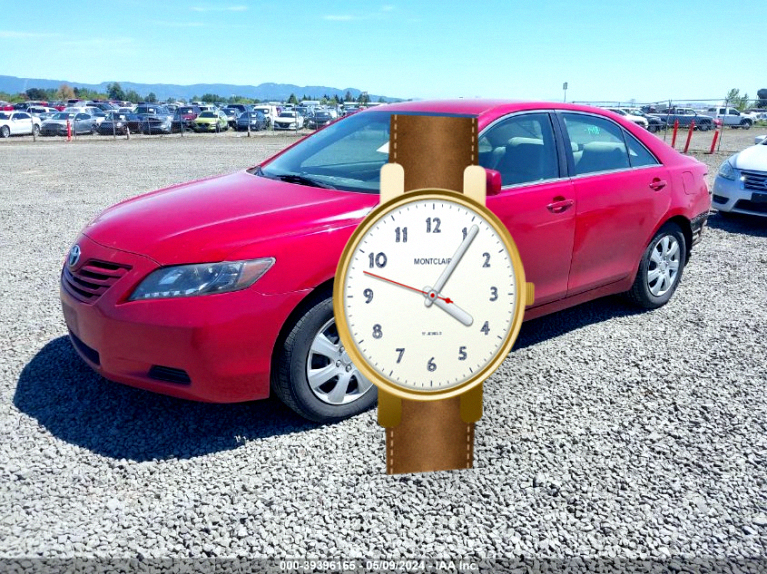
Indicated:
4 h 05 min 48 s
